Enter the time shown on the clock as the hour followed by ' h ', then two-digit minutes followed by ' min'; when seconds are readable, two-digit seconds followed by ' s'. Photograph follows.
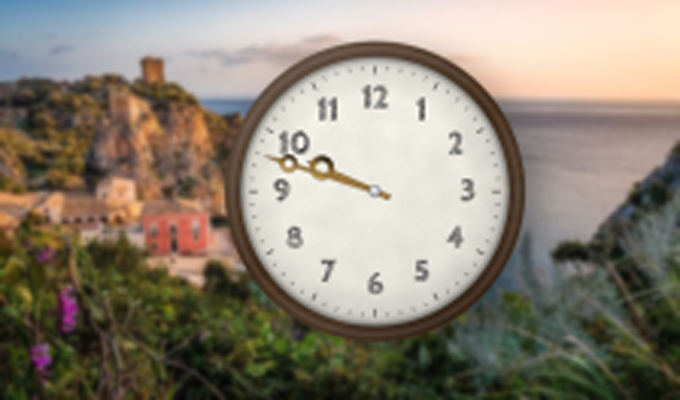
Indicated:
9 h 48 min
